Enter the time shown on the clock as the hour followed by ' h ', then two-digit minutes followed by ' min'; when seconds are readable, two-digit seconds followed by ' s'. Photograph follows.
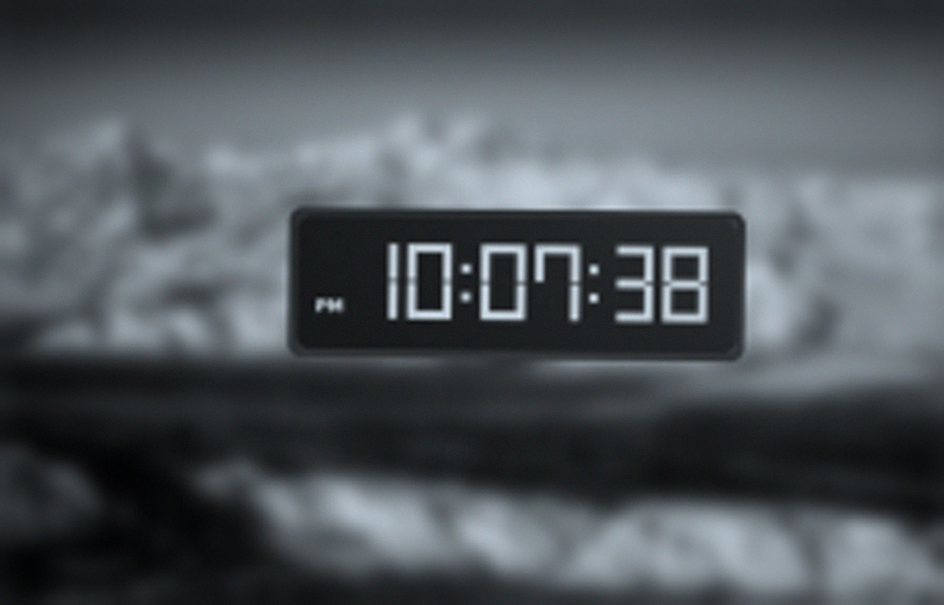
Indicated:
10 h 07 min 38 s
